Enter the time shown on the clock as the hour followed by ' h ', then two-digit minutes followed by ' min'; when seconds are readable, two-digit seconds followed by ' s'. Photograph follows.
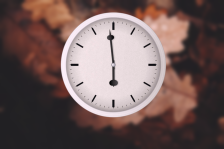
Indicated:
5 h 59 min
